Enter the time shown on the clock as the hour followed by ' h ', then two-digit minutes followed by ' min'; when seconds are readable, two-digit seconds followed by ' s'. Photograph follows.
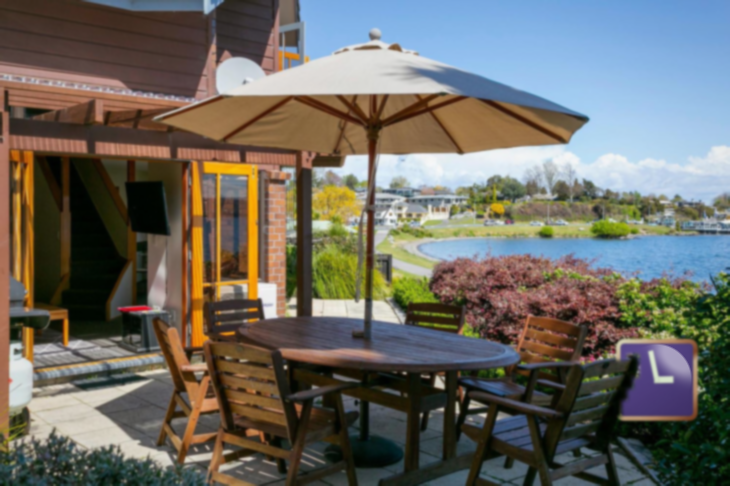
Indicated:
2 h 58 min
